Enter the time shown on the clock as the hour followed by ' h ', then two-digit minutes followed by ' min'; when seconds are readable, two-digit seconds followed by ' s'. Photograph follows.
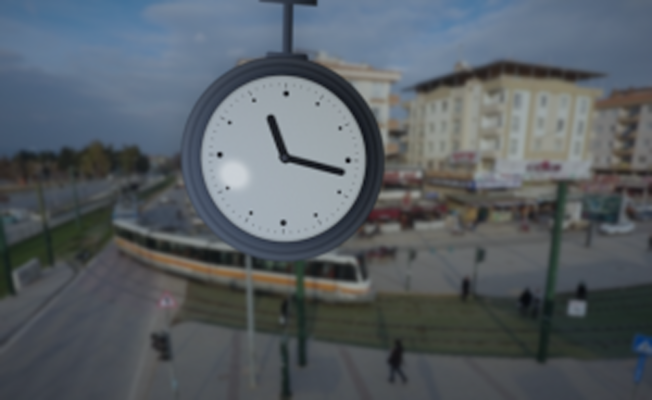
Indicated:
11 h 17 min
